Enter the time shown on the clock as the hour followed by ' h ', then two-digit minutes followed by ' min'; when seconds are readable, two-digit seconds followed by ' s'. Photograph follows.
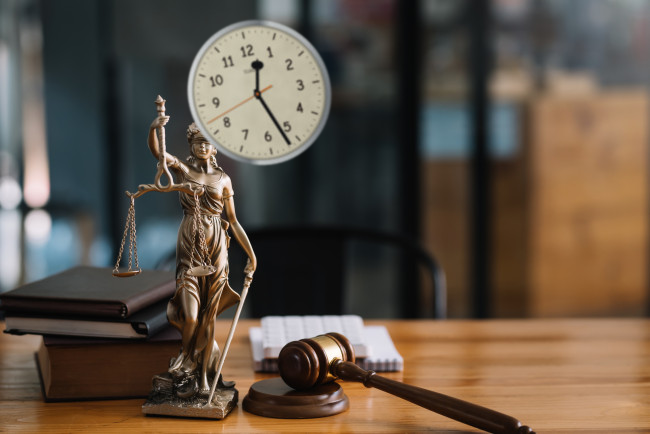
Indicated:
12 h 26 min 42 s
